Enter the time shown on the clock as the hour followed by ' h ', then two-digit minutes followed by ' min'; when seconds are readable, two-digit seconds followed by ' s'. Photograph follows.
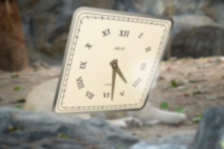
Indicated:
4 h 28 min
